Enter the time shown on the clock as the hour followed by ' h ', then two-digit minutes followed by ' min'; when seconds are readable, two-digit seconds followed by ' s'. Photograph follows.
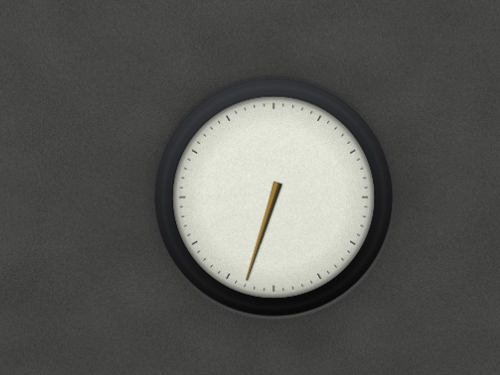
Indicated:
6 h 33 min
